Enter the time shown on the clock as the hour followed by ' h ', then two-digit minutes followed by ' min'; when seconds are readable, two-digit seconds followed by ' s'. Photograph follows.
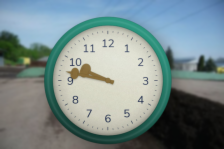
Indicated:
9 h 47 min
